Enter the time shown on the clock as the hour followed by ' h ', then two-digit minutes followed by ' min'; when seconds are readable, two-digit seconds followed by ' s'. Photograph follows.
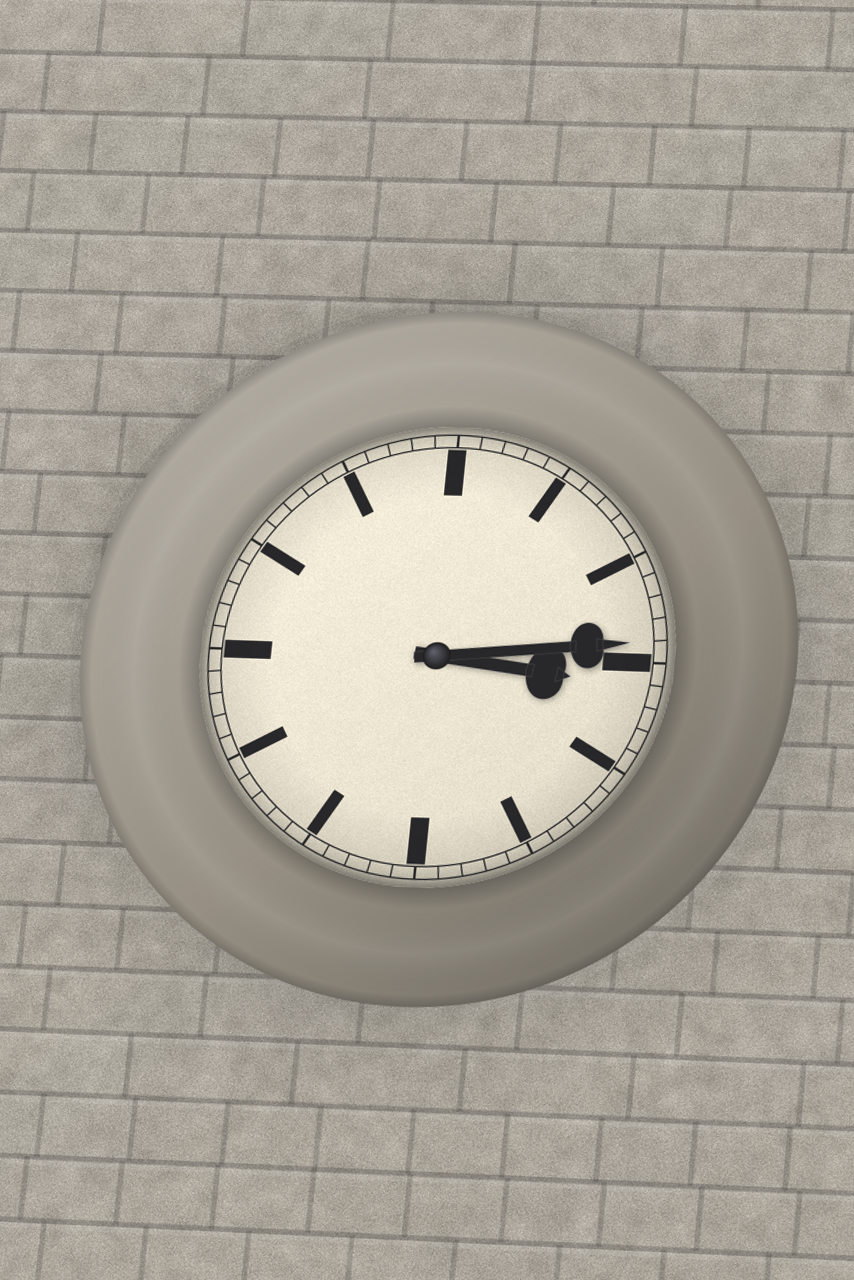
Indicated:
3 h 14 min
